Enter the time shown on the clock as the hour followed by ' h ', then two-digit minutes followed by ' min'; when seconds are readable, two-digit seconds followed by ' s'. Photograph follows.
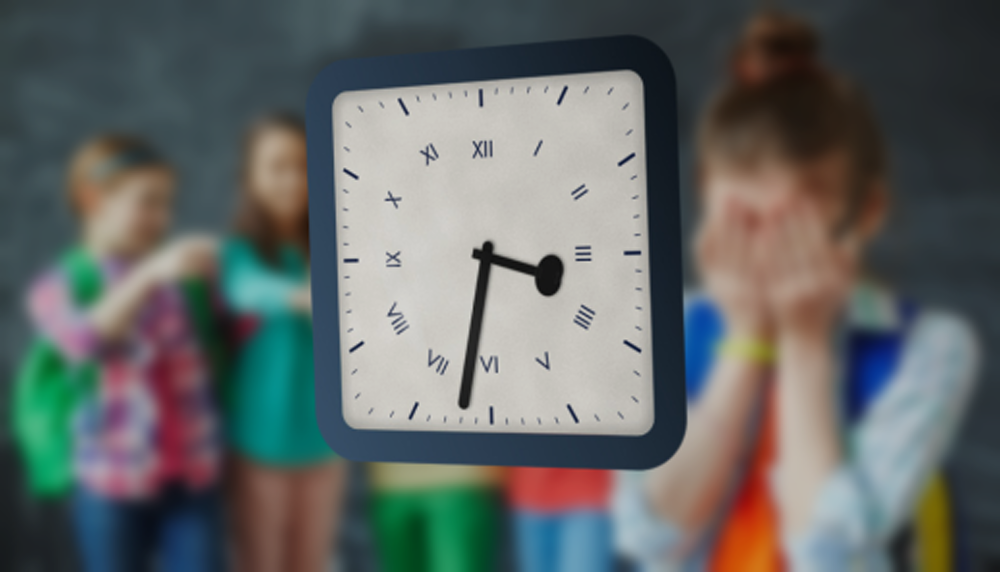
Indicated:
3 h 32 min
